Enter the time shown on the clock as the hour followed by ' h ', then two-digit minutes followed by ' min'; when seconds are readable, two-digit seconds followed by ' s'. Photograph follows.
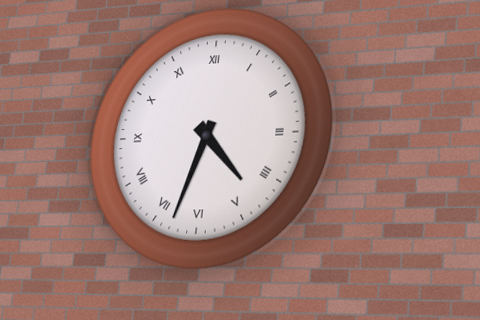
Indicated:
4 h 33 min
